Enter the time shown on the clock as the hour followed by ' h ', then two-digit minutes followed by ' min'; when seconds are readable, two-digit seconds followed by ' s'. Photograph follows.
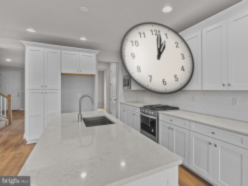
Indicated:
1 h 02 min
